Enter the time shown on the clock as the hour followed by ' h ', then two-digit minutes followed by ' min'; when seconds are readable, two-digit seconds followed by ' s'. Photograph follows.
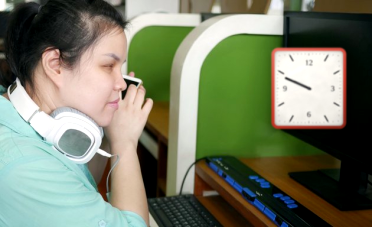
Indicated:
9 h 49 min
